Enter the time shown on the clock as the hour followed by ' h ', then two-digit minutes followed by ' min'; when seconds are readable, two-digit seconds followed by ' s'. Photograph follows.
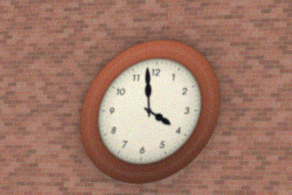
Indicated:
3 h 58 min
